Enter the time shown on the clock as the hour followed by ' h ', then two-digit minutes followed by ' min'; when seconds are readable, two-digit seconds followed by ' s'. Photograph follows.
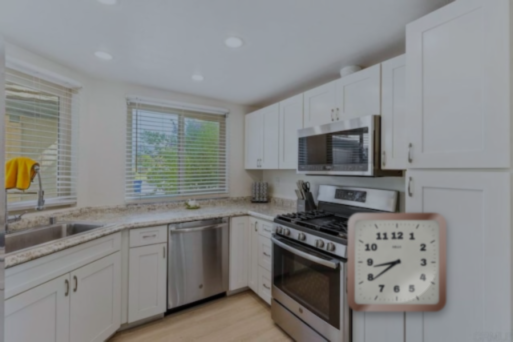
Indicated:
8 h 39 min
